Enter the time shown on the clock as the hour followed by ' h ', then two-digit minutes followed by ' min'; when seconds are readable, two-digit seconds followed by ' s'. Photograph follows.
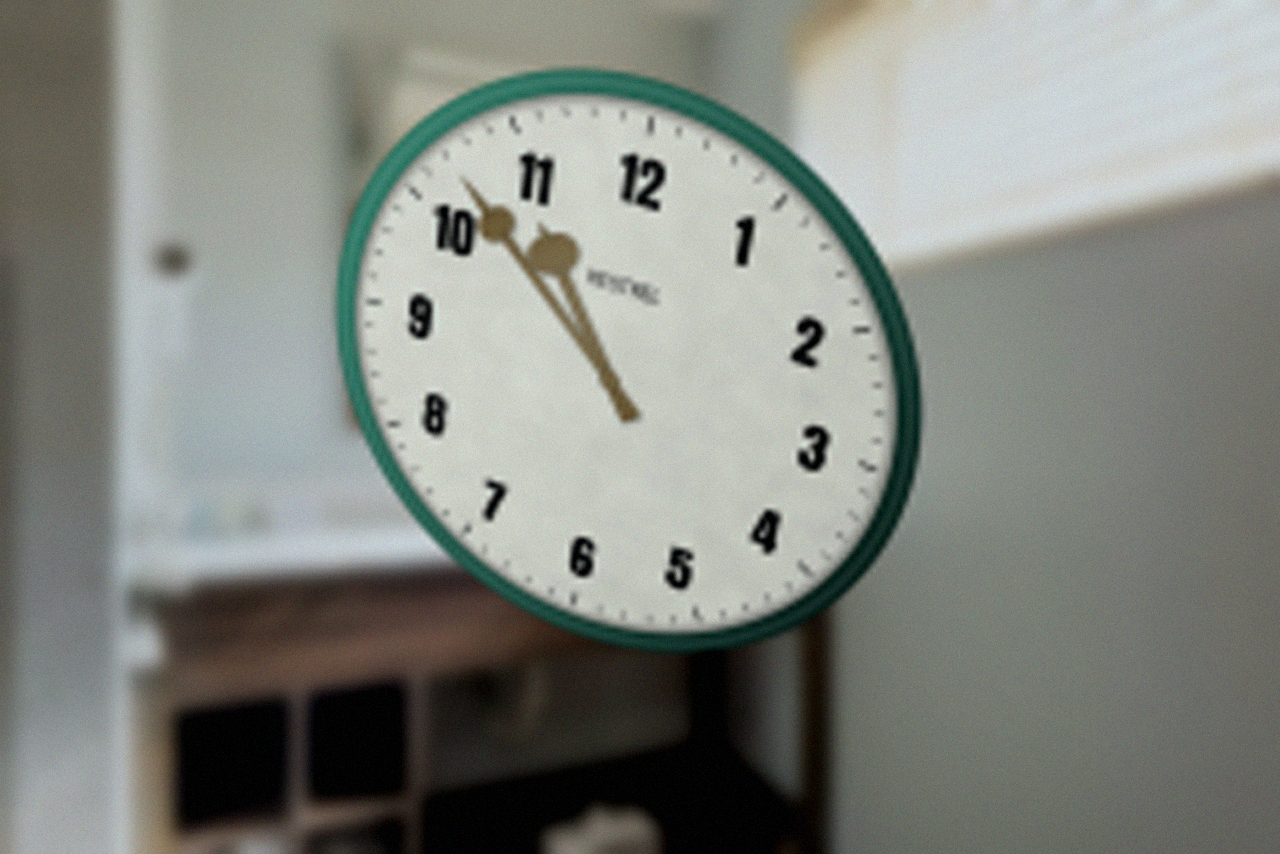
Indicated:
10 h 52 min
